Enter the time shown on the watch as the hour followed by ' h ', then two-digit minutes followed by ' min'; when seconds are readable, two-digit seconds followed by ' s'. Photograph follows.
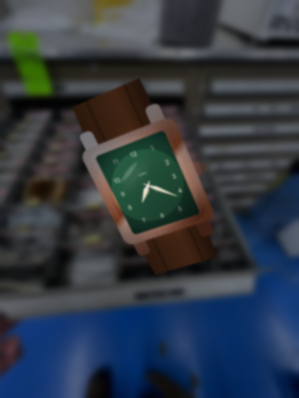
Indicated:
7 h 22 min
